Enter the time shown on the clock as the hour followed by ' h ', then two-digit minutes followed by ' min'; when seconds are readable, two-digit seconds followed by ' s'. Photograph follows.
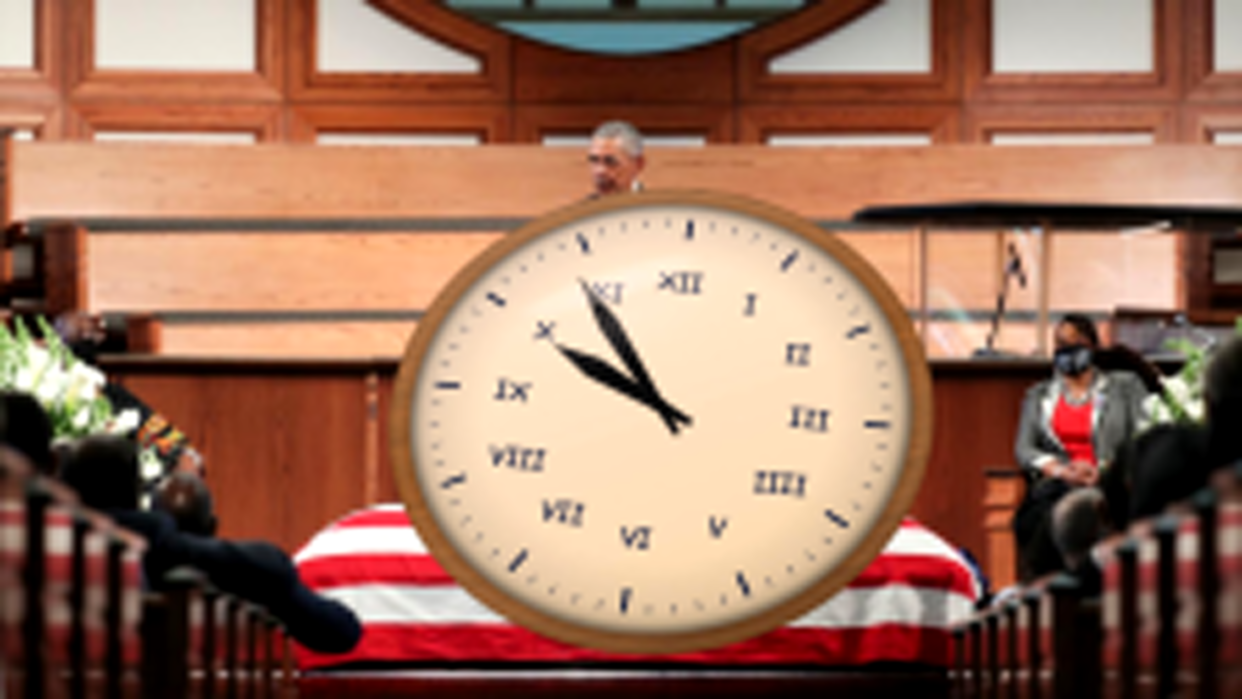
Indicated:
9 h 54 min
